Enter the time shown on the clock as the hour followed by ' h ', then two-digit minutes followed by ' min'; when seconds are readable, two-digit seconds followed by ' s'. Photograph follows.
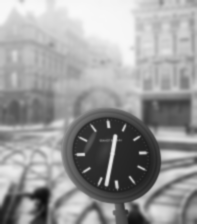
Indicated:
12 h 33 min
